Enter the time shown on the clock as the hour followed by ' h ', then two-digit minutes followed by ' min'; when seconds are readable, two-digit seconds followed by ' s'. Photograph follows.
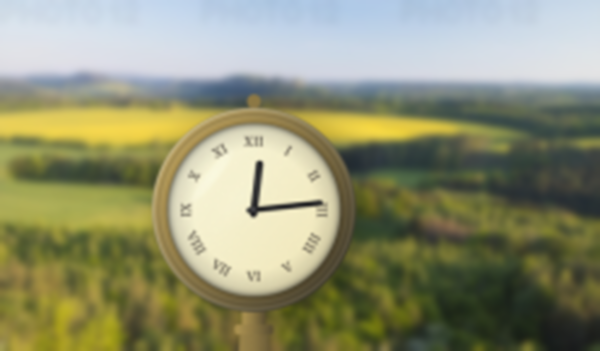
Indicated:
12 h 14 min
